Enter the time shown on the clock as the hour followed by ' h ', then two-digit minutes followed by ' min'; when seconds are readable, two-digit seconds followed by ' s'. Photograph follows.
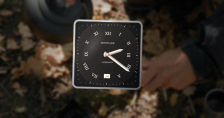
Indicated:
2 h 21 min
